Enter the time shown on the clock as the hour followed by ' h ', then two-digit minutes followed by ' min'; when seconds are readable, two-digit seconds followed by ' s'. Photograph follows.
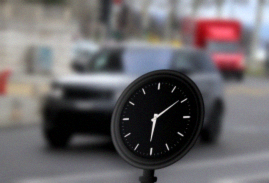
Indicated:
6 h 09 min
